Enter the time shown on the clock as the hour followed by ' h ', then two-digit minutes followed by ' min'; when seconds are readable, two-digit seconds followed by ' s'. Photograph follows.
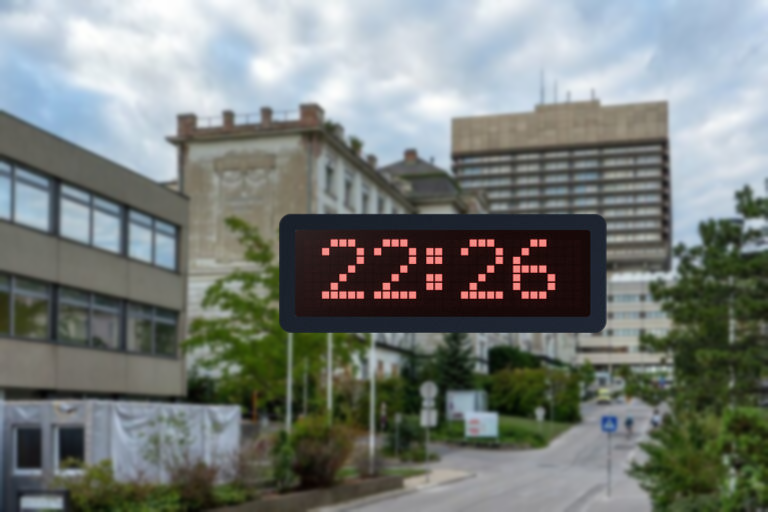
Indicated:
22 h 26 min
